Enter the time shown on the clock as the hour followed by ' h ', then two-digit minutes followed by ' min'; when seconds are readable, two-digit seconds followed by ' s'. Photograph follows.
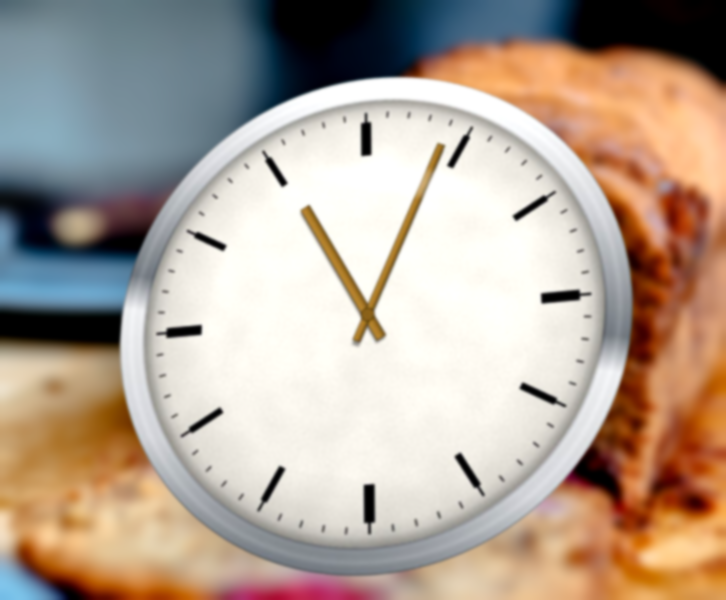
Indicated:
11 h 04 min
